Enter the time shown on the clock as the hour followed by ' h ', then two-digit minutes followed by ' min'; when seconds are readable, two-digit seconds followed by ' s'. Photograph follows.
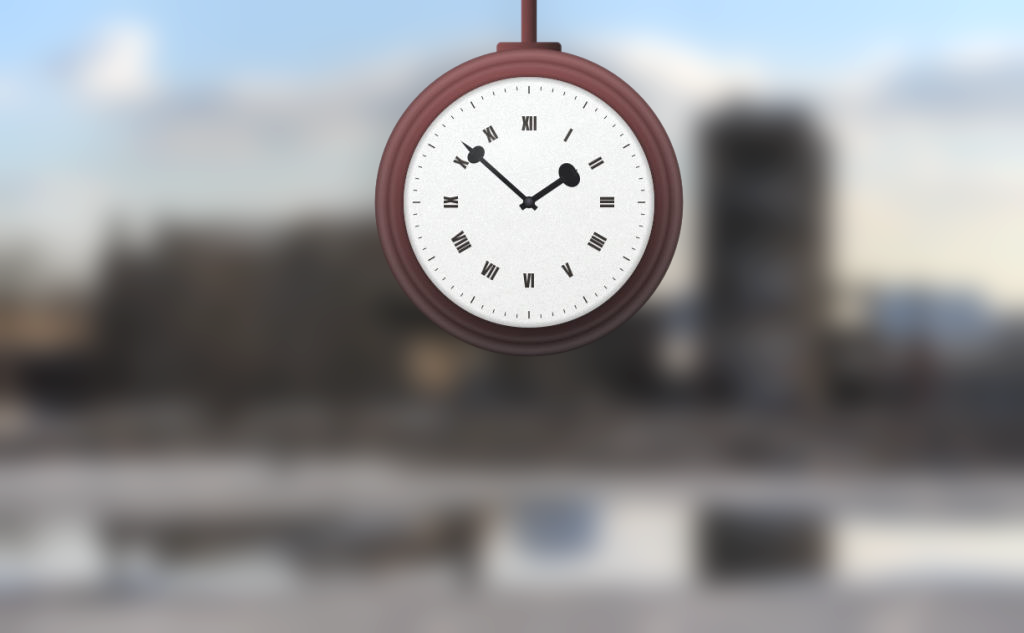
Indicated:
1 h 52 min
